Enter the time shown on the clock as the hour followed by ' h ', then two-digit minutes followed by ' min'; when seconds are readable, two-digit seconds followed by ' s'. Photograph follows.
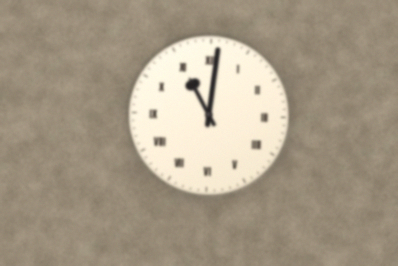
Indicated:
11 h 01 min
